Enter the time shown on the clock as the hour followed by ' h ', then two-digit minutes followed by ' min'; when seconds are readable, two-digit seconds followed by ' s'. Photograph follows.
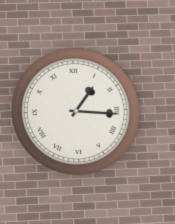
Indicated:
1 h 16 min
